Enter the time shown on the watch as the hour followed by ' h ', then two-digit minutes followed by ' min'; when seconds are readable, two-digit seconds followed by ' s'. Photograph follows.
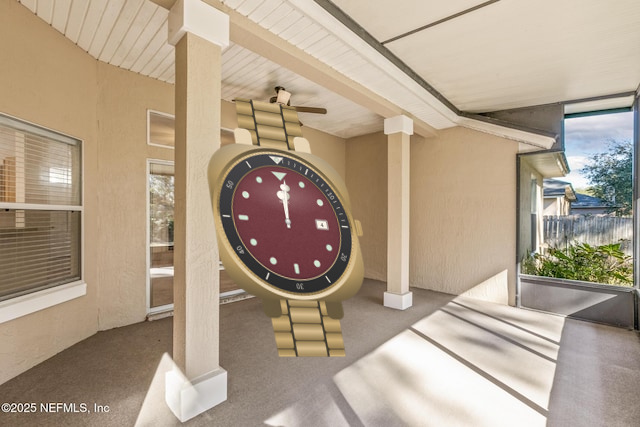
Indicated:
12 h 01 min
